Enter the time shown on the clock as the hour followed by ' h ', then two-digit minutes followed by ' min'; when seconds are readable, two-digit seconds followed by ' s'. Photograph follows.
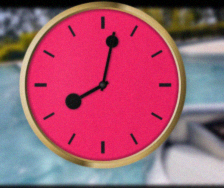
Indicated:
8 h 02 min
